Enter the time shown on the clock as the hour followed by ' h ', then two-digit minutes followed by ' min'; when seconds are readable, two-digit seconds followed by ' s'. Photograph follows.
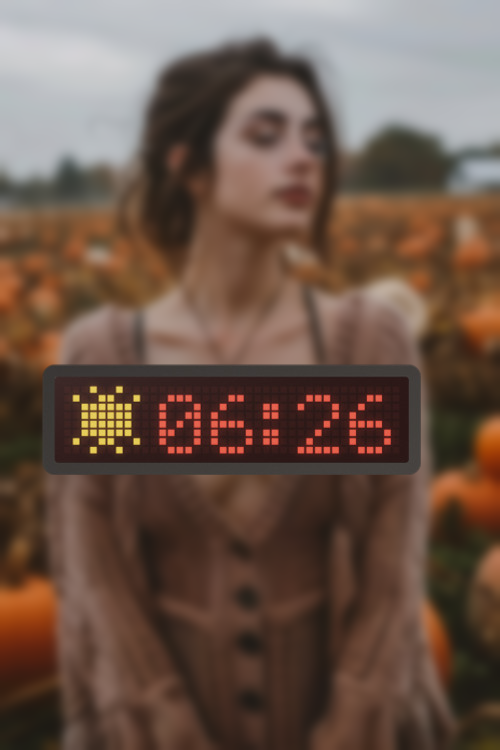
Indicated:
6 h 26 min
